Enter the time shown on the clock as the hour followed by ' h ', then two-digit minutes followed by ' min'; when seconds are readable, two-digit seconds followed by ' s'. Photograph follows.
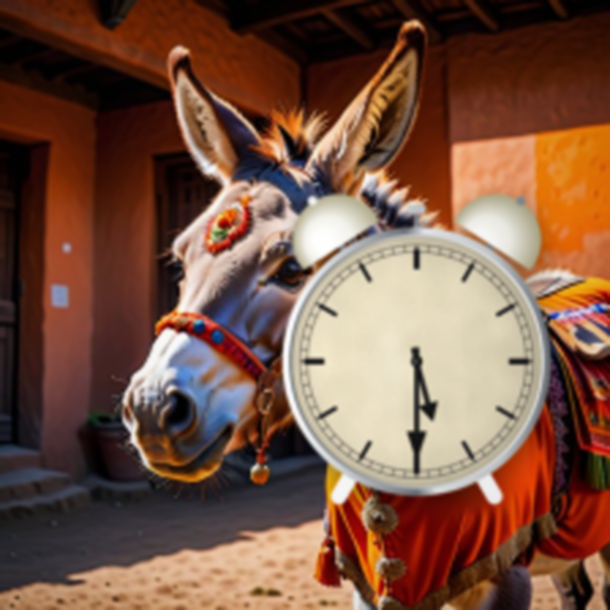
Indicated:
5 h 30 min
